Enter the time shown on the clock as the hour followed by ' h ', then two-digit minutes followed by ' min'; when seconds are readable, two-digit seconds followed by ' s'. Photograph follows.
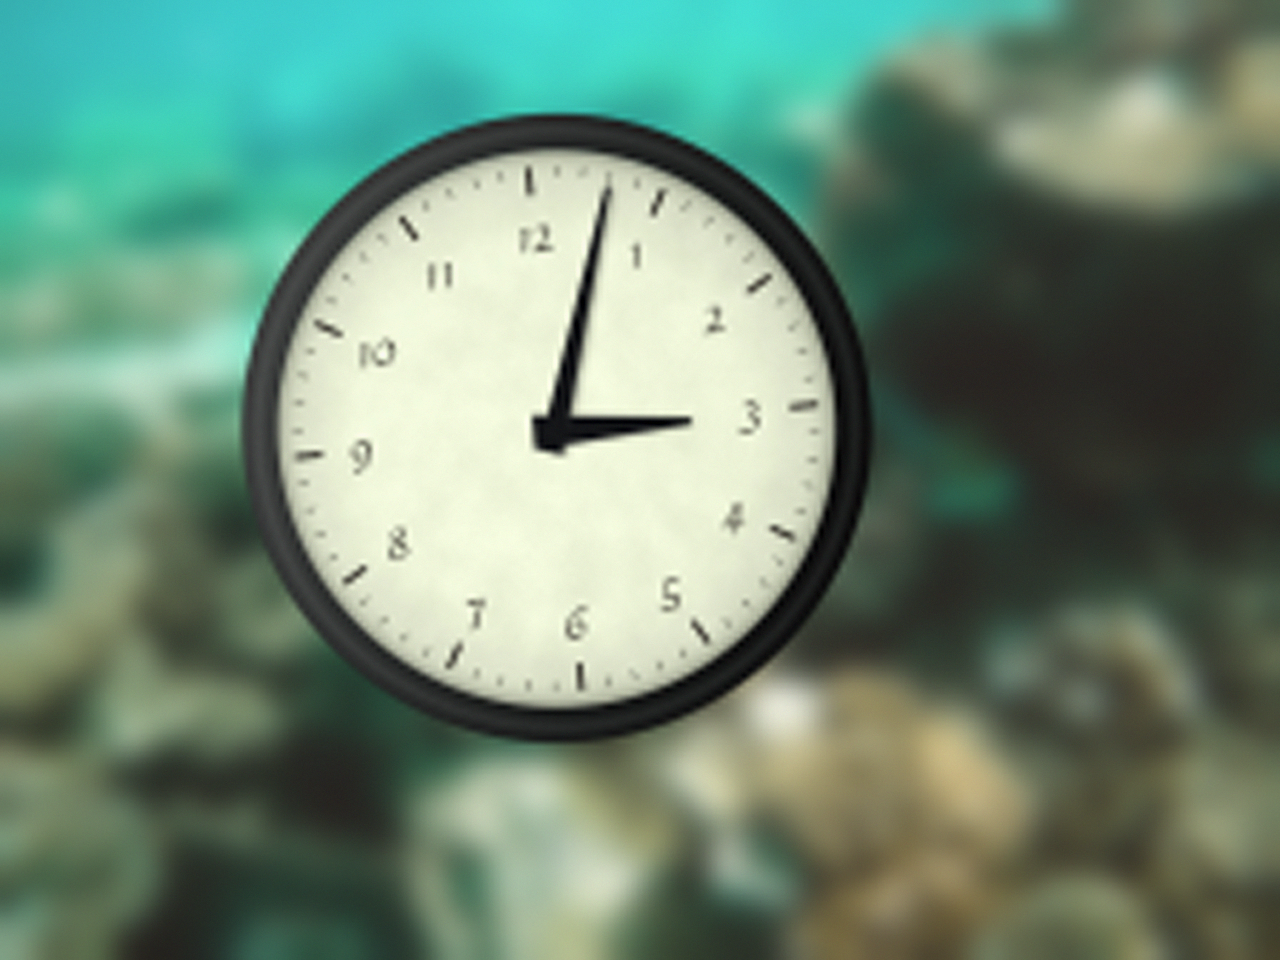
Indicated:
3 h 03 min
